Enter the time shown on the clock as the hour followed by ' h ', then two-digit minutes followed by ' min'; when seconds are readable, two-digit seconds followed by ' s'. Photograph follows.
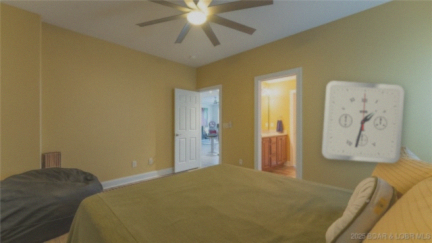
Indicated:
1 h 32 min
